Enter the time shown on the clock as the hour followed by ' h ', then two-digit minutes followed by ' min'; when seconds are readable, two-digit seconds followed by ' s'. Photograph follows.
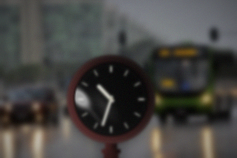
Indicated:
10 h 33 min
